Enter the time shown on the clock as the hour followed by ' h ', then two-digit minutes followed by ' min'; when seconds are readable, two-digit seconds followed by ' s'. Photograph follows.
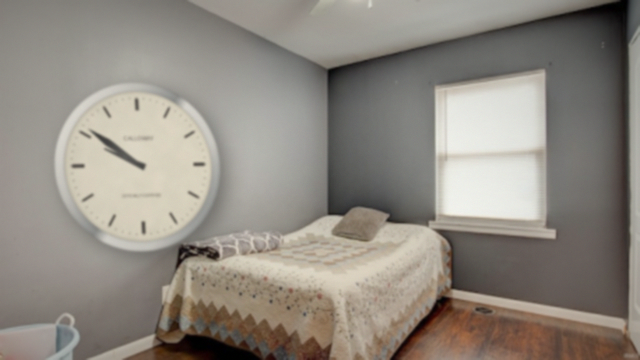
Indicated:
9 h 51 min
